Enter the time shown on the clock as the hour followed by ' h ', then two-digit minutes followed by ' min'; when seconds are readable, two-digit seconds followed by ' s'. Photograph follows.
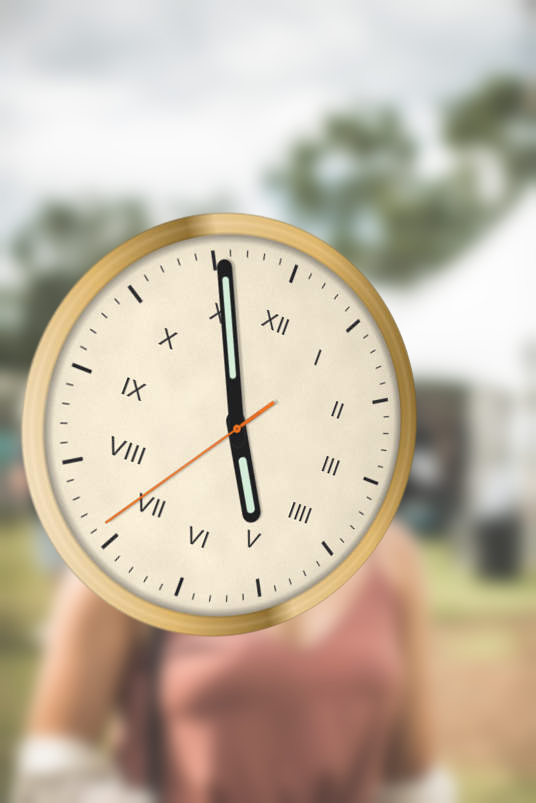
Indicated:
4 h 55 min 36 s
